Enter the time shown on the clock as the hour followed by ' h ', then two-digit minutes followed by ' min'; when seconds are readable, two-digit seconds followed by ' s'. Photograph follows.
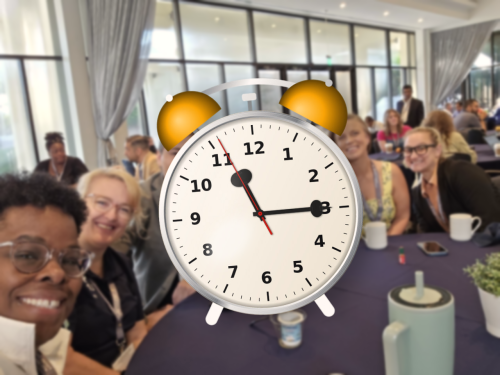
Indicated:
11 h 14 min 56 s
